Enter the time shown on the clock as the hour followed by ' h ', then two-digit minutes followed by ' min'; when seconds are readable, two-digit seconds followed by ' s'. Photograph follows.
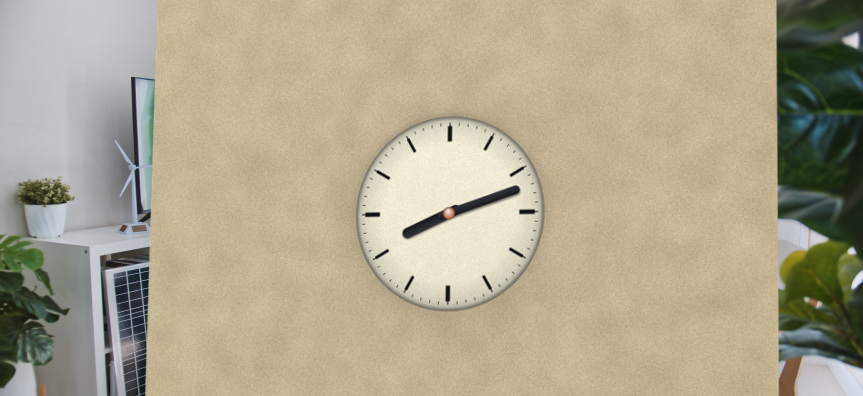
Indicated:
8 h 12 min
